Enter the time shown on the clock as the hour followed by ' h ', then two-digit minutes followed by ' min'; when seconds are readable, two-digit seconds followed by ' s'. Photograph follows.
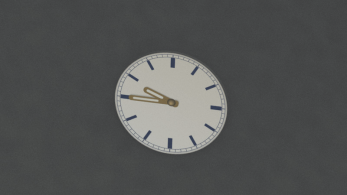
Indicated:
9 h 45 min
